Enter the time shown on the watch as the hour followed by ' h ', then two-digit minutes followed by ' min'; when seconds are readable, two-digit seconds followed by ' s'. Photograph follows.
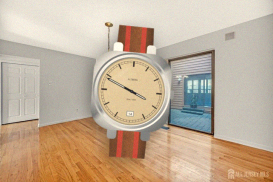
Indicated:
3 h 49 min
